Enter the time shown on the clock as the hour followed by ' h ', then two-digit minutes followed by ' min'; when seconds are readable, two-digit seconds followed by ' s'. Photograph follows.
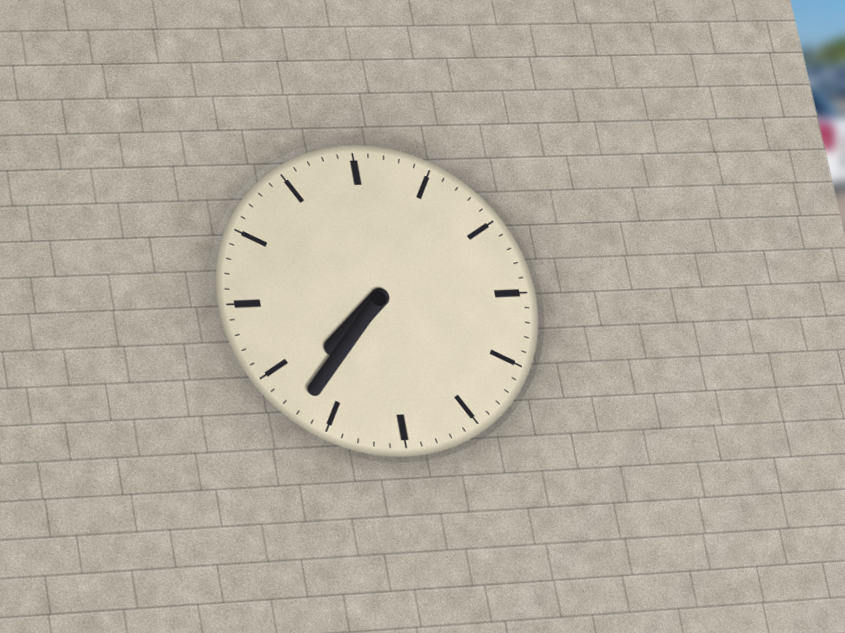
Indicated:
7 h 37 min
